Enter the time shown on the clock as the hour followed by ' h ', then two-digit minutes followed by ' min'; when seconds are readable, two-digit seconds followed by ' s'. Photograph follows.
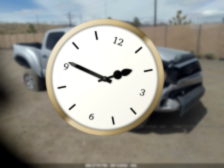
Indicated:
1 h 46 min
